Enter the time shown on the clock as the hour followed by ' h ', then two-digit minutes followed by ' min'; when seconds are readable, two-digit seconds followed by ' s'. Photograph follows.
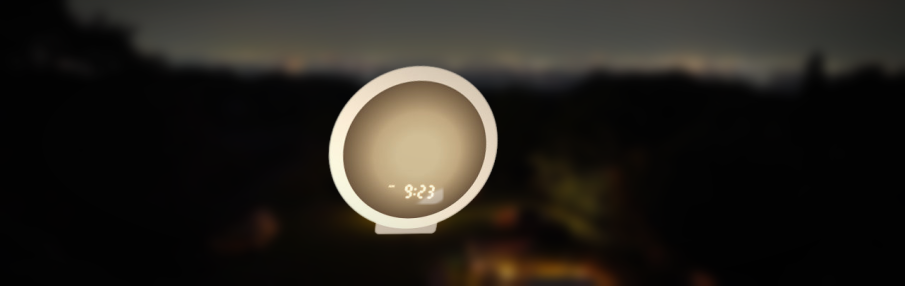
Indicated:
9 h 23 min
